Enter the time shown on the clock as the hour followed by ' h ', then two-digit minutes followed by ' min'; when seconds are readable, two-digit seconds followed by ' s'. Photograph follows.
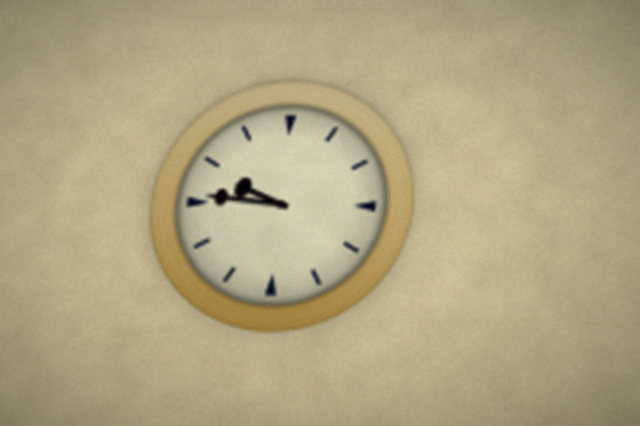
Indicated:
9 h 46 min
